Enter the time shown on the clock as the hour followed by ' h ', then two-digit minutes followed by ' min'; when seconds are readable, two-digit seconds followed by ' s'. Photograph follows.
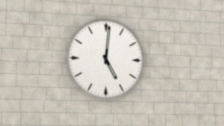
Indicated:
5 h 01 min
